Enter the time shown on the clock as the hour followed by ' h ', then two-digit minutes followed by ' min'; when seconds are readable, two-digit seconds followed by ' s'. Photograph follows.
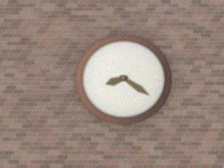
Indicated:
8 h 21 min
